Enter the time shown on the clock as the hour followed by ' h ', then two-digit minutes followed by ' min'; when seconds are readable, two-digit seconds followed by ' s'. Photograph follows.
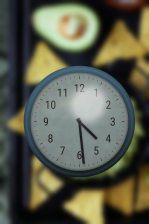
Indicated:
4 h 29 min
